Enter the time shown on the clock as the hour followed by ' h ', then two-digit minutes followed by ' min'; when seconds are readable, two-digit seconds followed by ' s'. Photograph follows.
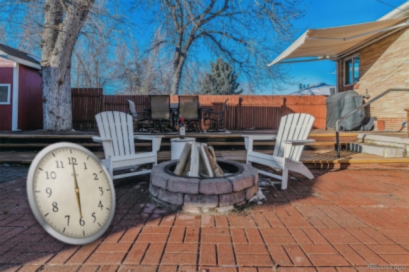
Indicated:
6 h 00 min
